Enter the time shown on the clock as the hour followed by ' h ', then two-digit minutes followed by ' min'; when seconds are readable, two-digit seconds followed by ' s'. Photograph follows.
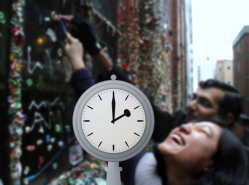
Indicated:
2 h 00 min
